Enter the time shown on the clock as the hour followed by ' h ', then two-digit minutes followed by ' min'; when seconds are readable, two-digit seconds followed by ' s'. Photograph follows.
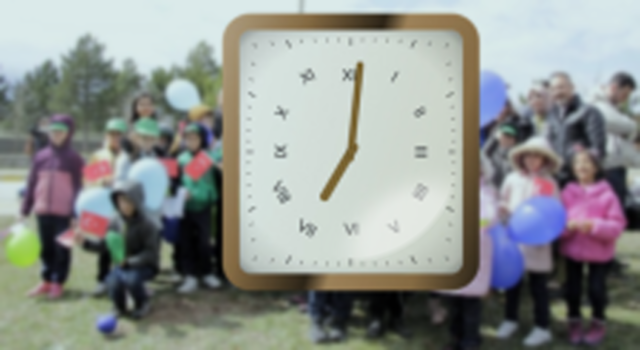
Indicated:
7 h 01 min
